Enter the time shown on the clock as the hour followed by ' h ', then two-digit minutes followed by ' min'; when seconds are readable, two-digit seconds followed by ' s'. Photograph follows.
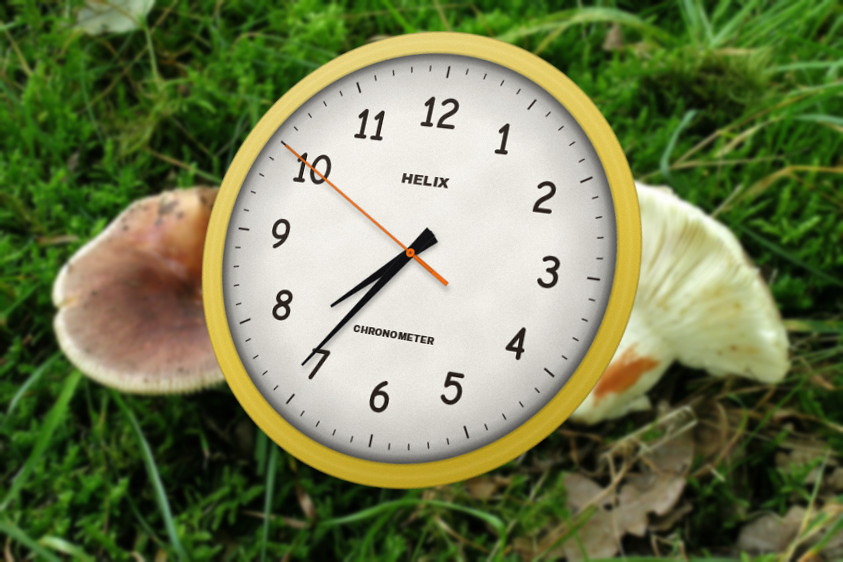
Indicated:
7 h 35 min 50 s
